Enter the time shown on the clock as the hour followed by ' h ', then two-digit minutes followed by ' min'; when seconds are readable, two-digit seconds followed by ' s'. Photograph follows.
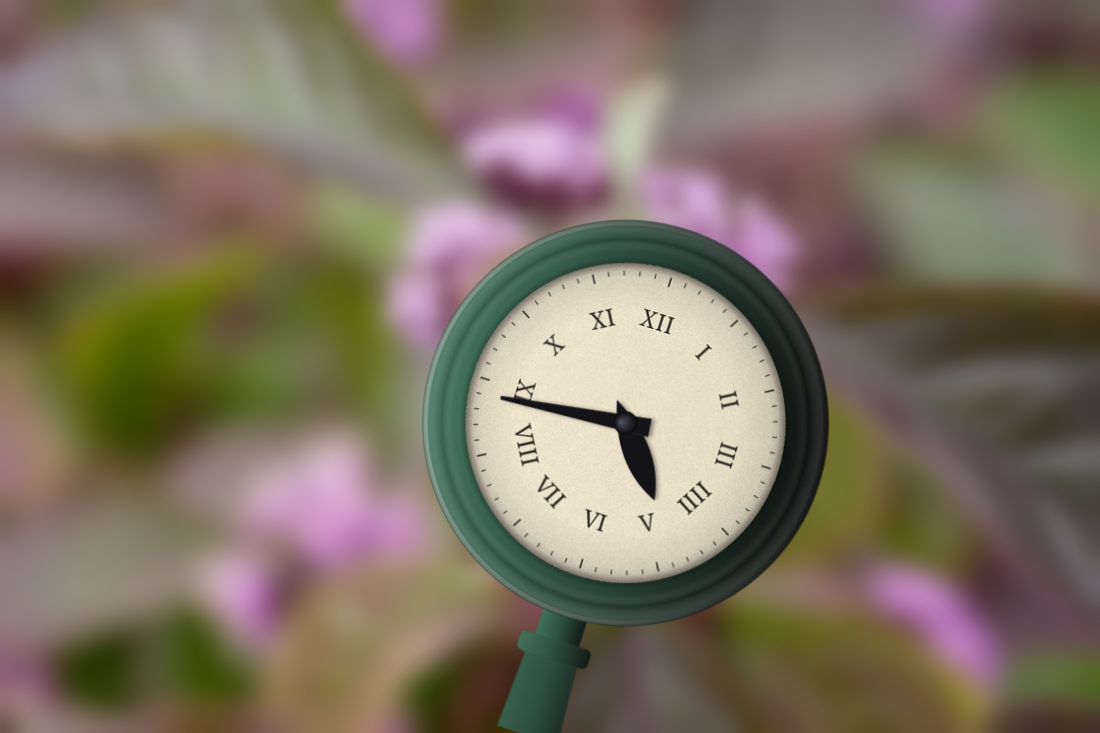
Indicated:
4 h 44 min
